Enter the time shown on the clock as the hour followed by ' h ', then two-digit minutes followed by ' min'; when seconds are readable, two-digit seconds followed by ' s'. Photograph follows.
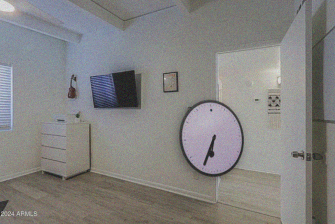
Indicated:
6 h 35 min
